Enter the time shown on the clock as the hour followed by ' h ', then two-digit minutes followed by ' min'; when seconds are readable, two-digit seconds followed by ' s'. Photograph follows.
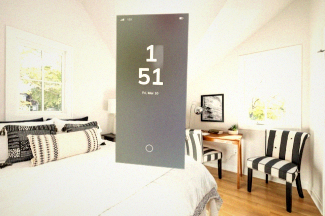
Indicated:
1 h 51 min
